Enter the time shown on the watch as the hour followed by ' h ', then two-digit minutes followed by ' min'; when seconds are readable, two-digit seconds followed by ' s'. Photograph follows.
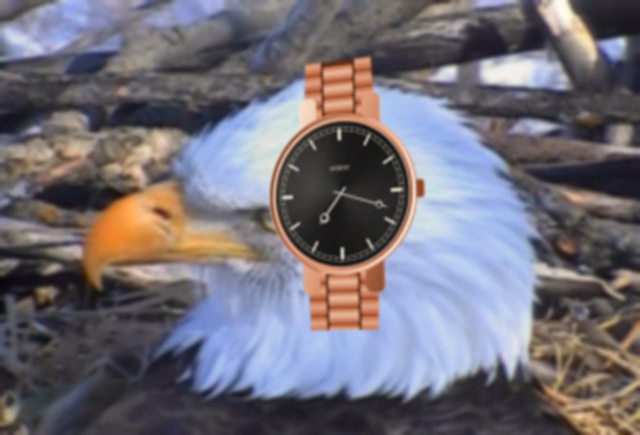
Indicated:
7 h 18 min
